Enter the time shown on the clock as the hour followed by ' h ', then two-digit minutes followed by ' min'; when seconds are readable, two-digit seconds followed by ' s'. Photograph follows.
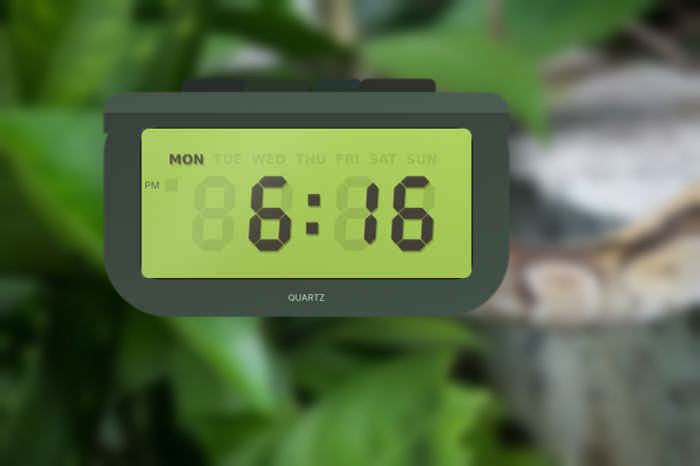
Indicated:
6 h 16 min
